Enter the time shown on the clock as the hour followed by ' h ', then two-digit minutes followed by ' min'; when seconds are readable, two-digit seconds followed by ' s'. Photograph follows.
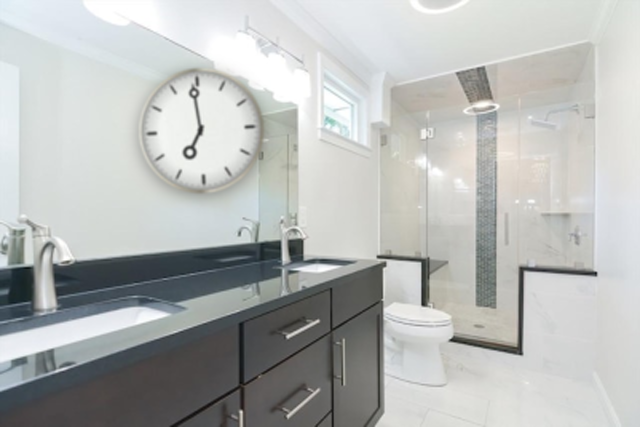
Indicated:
6 h 59 min
